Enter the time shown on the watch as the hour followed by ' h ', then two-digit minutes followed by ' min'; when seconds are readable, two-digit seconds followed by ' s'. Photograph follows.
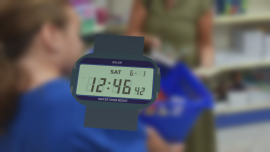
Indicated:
12 h 46 min 42 s
